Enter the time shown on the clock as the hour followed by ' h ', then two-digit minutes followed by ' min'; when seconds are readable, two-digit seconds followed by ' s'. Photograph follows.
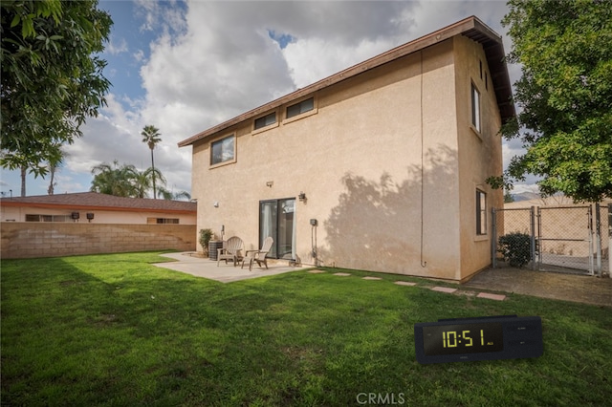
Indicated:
10 h 51 min
